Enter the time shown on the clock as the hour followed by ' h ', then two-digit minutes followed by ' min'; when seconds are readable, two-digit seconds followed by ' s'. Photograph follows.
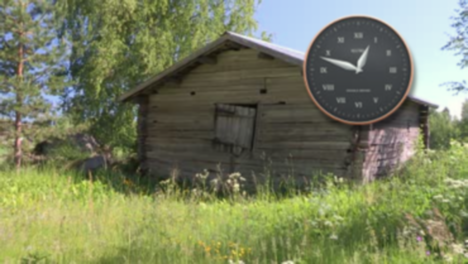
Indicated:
12 h 48 min
